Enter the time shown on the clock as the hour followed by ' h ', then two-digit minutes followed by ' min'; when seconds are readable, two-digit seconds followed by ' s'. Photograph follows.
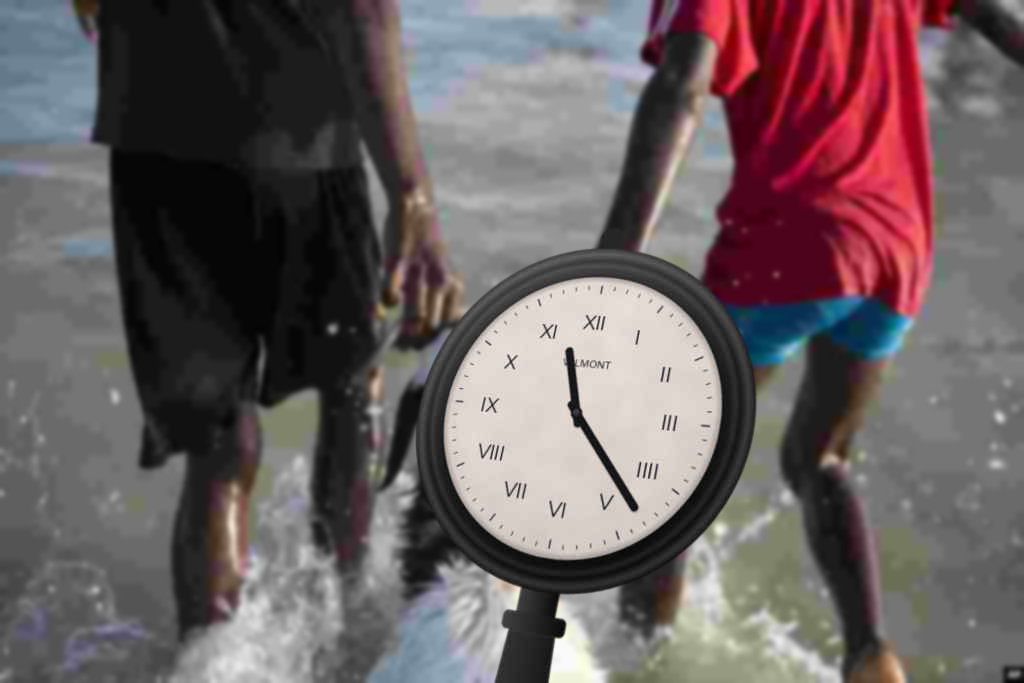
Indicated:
11 h 23 min
